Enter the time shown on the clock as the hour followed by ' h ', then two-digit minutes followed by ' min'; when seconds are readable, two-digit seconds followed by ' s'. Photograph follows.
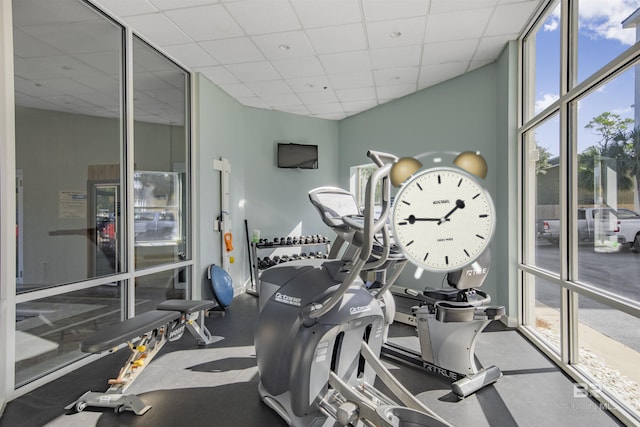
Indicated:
1 h 46 min
